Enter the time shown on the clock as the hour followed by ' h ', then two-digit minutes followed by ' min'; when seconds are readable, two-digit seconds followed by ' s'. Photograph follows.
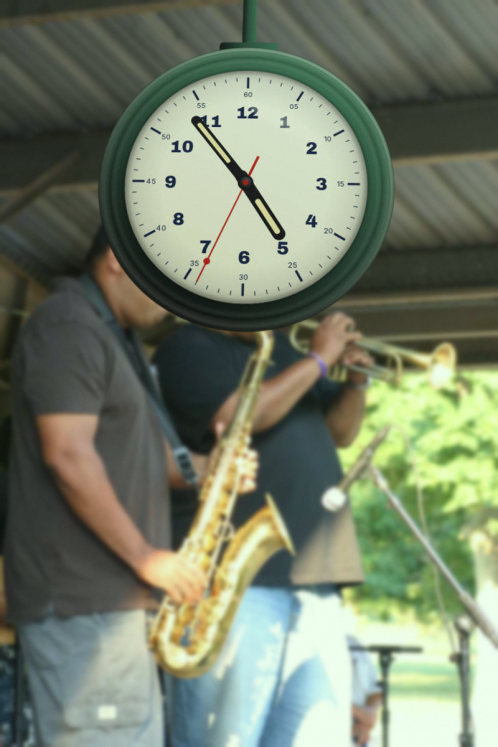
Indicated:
4 h 53 min 34 s
